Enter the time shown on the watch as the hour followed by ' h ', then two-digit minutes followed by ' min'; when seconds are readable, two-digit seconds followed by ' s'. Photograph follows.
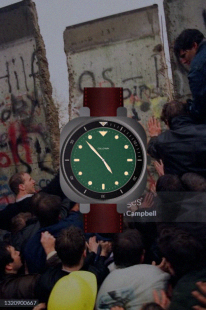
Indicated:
4 h 53 min
